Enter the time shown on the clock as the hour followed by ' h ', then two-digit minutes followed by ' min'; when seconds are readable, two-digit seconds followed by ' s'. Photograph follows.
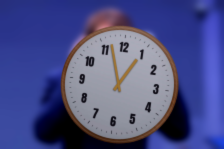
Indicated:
12 h 57 min
